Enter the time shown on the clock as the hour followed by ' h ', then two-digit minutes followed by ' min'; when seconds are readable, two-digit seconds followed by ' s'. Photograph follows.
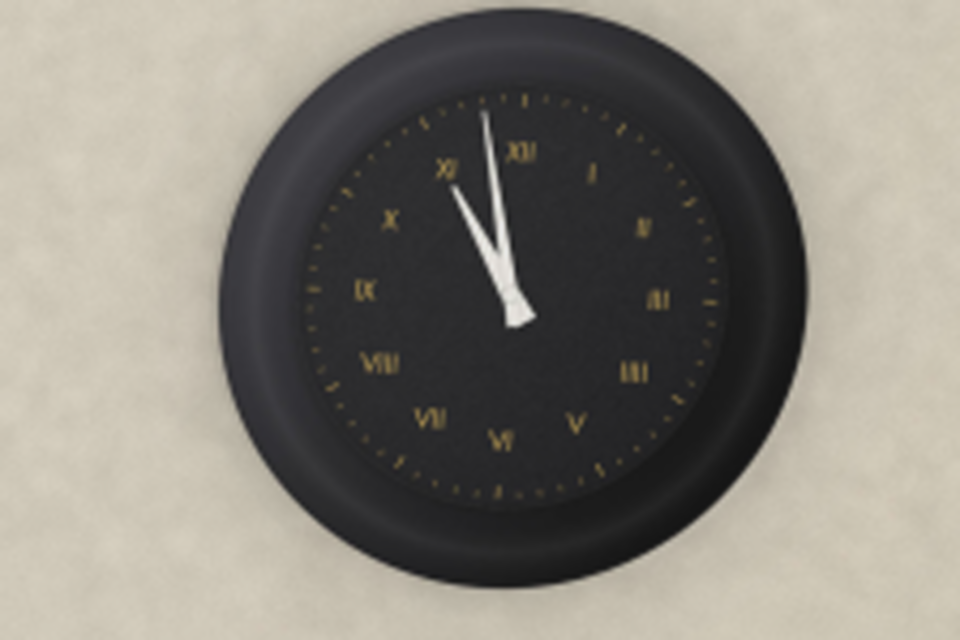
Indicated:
10 h 58 min
